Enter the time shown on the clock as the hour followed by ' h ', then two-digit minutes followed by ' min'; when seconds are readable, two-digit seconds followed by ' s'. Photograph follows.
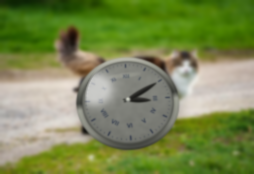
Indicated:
3 h 10 min
